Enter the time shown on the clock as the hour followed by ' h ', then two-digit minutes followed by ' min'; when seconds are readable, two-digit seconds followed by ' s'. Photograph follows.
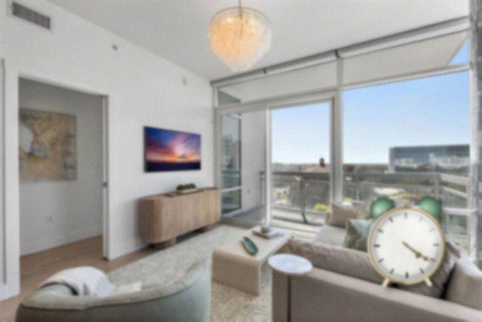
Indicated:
4 h 21 min
